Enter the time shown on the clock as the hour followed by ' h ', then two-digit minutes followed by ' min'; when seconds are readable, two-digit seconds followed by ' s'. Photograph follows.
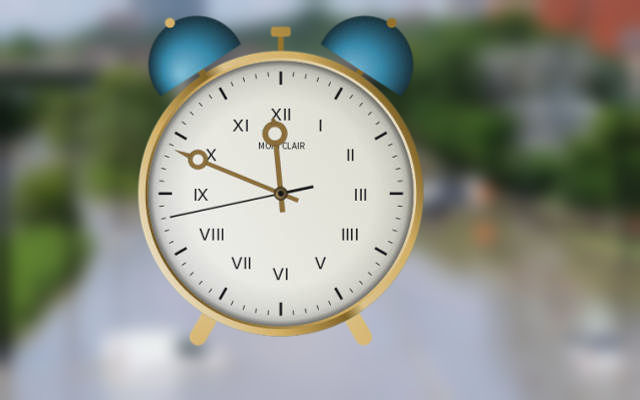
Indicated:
11 h 48 min 43 s
